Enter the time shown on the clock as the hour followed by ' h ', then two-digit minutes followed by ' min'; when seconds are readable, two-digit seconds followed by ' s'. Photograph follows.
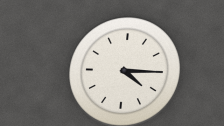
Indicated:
4 h 15 min
